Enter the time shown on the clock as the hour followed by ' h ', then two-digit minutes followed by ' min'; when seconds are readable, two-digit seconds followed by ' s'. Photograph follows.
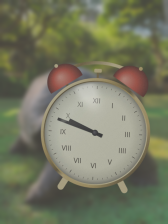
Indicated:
9 h 48 min
